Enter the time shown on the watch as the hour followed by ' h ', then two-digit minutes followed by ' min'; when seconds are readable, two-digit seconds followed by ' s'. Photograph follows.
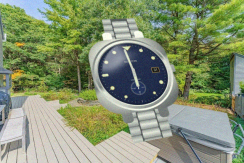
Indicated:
5 h 59 min
